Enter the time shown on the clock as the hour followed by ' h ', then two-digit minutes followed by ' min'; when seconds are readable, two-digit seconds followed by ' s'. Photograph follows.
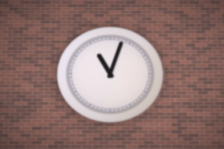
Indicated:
11 h 03 min
